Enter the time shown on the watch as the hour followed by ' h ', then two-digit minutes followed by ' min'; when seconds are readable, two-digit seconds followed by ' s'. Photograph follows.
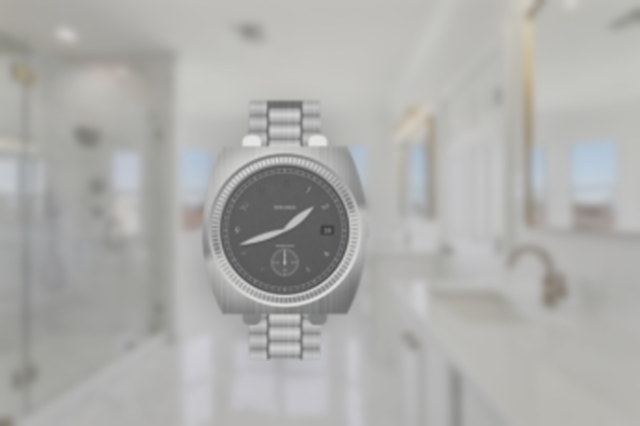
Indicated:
1 h 42 min
